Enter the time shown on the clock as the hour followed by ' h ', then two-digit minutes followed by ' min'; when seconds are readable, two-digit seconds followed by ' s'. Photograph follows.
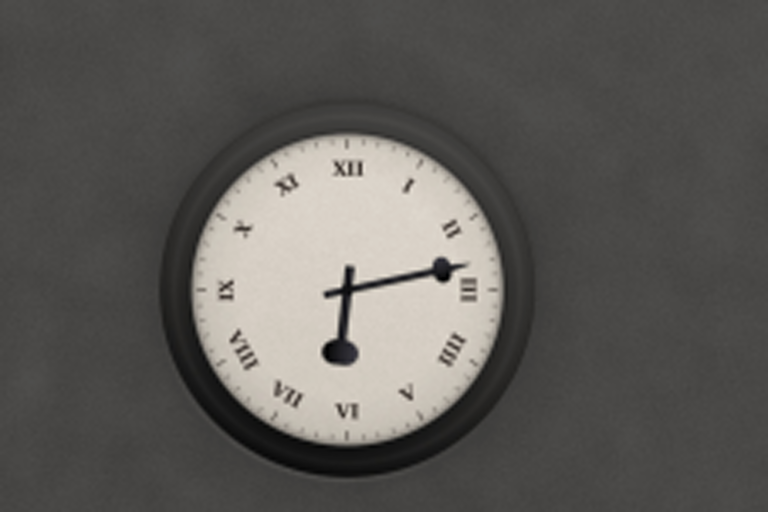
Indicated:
6 h 13 min
